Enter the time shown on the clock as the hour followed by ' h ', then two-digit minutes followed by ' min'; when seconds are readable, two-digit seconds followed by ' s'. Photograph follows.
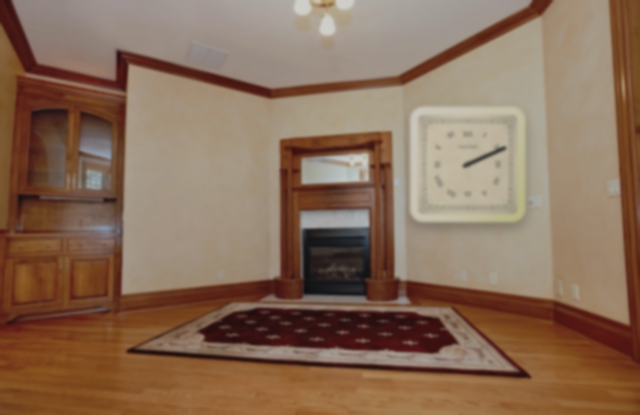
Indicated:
2 h 11 min
